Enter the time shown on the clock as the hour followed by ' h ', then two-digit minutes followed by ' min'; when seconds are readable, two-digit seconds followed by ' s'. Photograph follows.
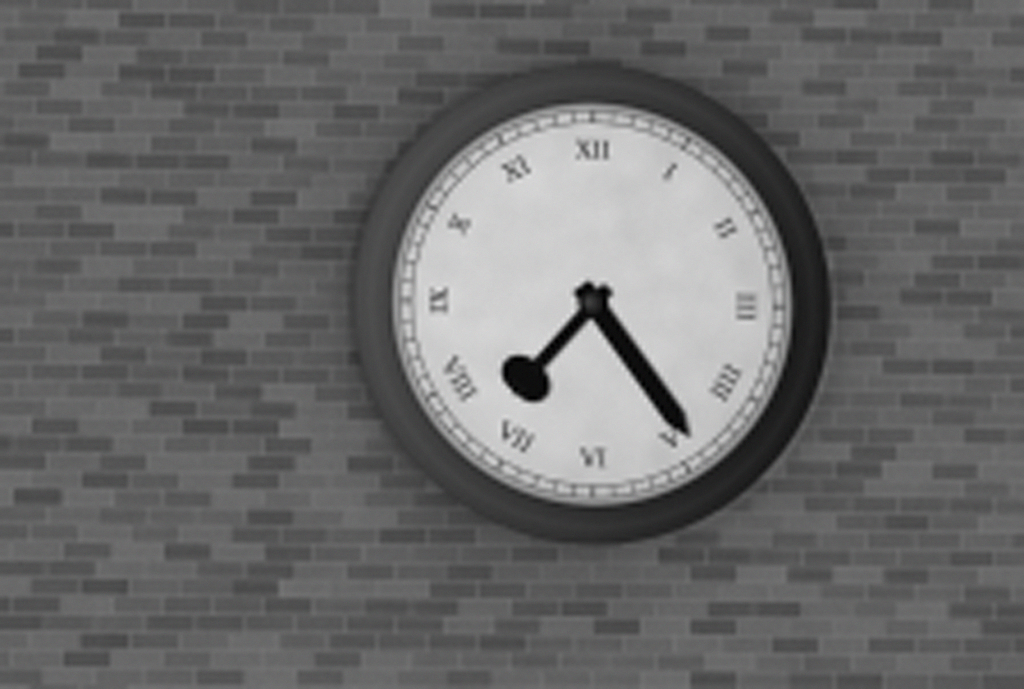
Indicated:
7 h 24 min
